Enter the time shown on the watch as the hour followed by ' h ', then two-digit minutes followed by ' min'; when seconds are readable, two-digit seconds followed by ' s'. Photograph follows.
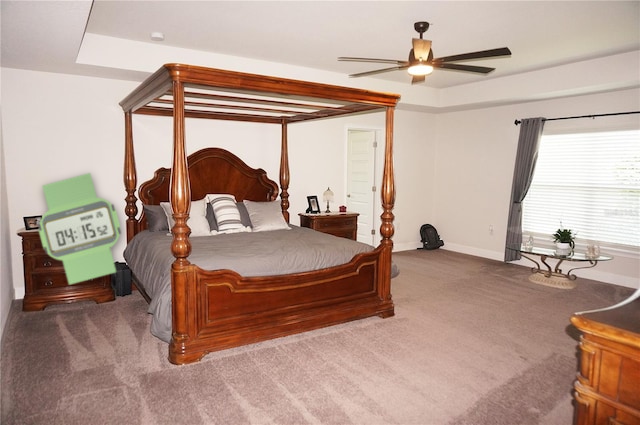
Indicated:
4 h 15 min
